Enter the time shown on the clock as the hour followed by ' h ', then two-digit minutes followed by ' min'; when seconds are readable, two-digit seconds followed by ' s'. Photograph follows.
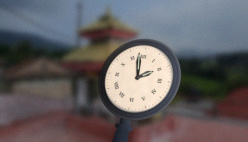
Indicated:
1 h 58 min
